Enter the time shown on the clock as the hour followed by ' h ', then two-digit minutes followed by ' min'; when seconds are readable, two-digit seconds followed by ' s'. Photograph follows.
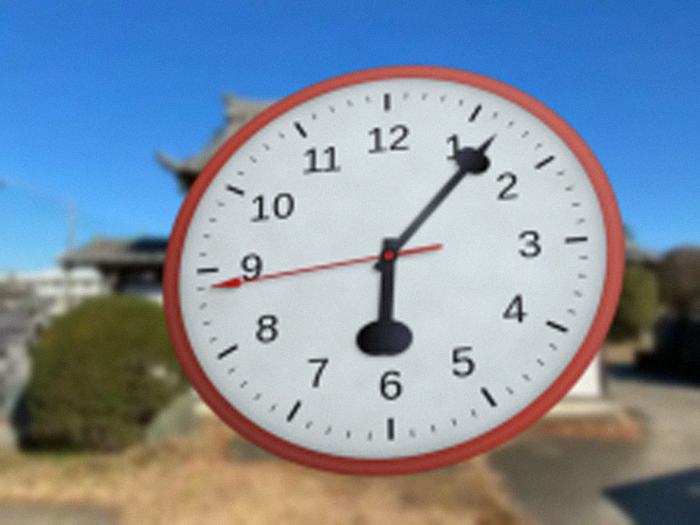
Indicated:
6 h 06 min 44 s
